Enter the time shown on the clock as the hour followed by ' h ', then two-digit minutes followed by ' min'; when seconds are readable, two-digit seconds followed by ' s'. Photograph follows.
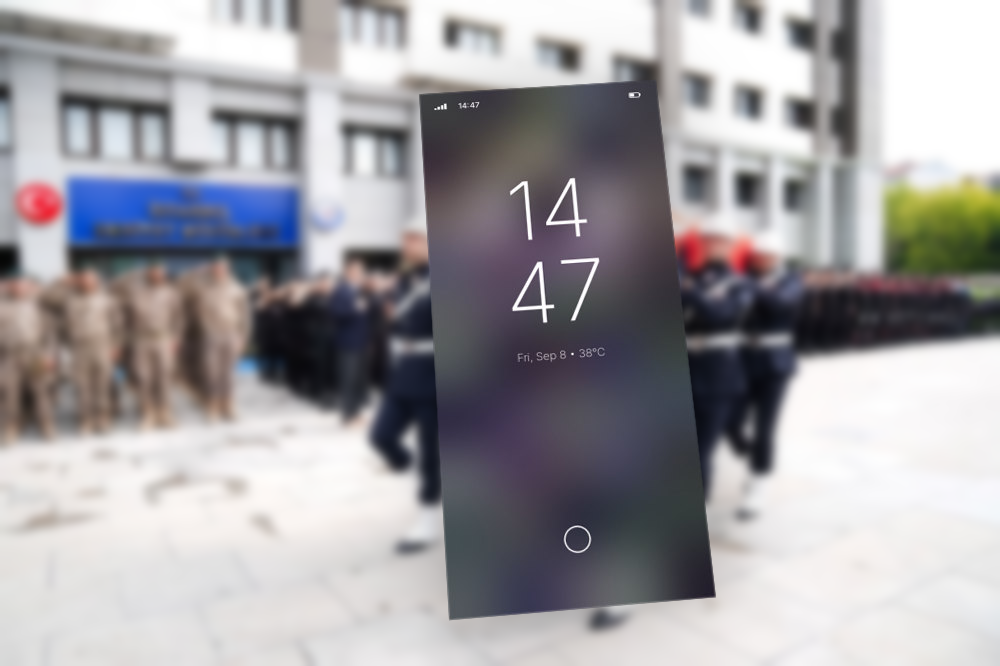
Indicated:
14 h 47 min
